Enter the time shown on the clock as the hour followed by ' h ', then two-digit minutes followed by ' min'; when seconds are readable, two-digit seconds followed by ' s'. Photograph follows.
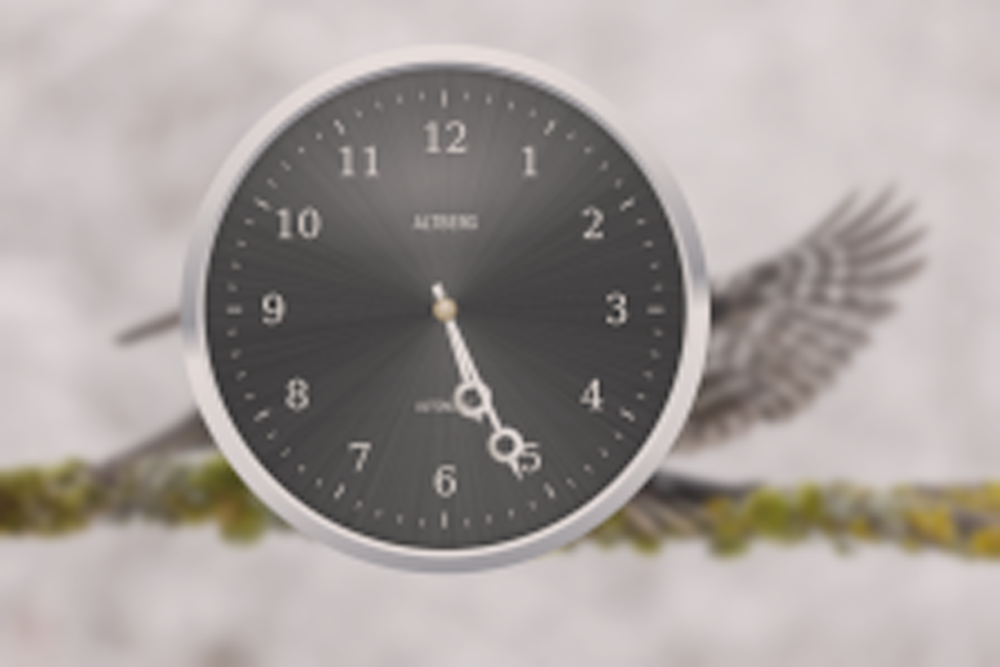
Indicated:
5 h 26 min
